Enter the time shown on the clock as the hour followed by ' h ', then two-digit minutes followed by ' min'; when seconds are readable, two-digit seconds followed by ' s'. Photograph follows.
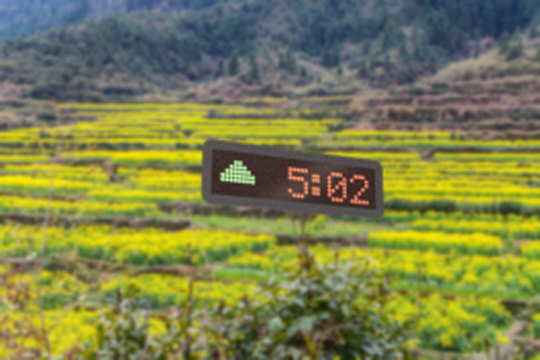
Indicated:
5 h 02 min
